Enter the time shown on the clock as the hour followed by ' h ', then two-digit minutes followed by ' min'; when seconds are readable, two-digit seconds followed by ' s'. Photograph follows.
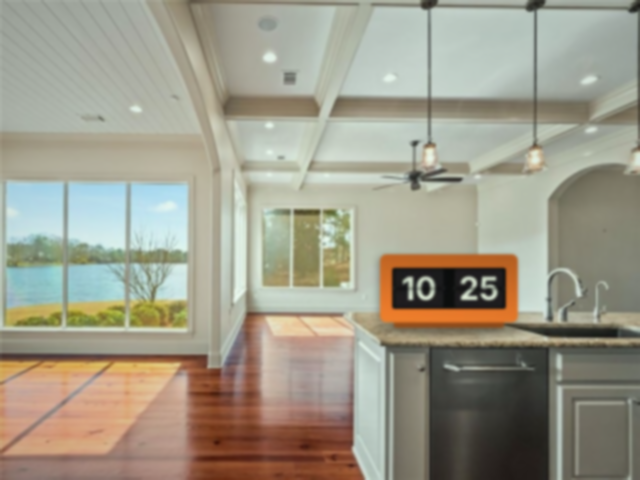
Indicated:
10 h 25 min
